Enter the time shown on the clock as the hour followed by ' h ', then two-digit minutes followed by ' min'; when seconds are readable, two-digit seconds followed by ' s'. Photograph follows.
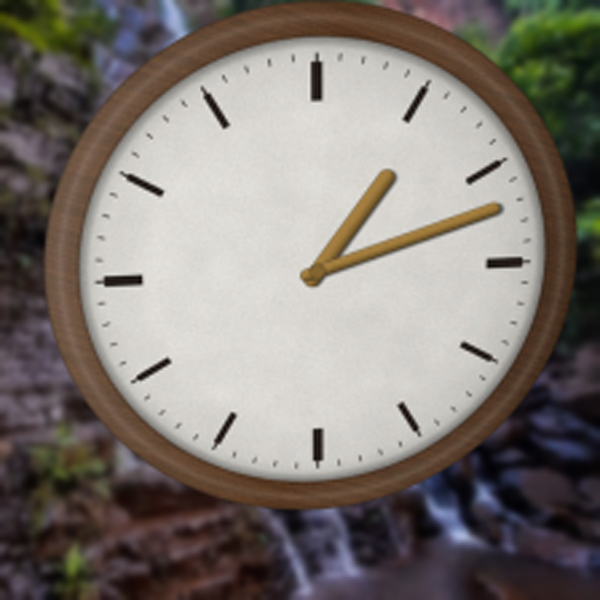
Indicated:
1 h 12 min
